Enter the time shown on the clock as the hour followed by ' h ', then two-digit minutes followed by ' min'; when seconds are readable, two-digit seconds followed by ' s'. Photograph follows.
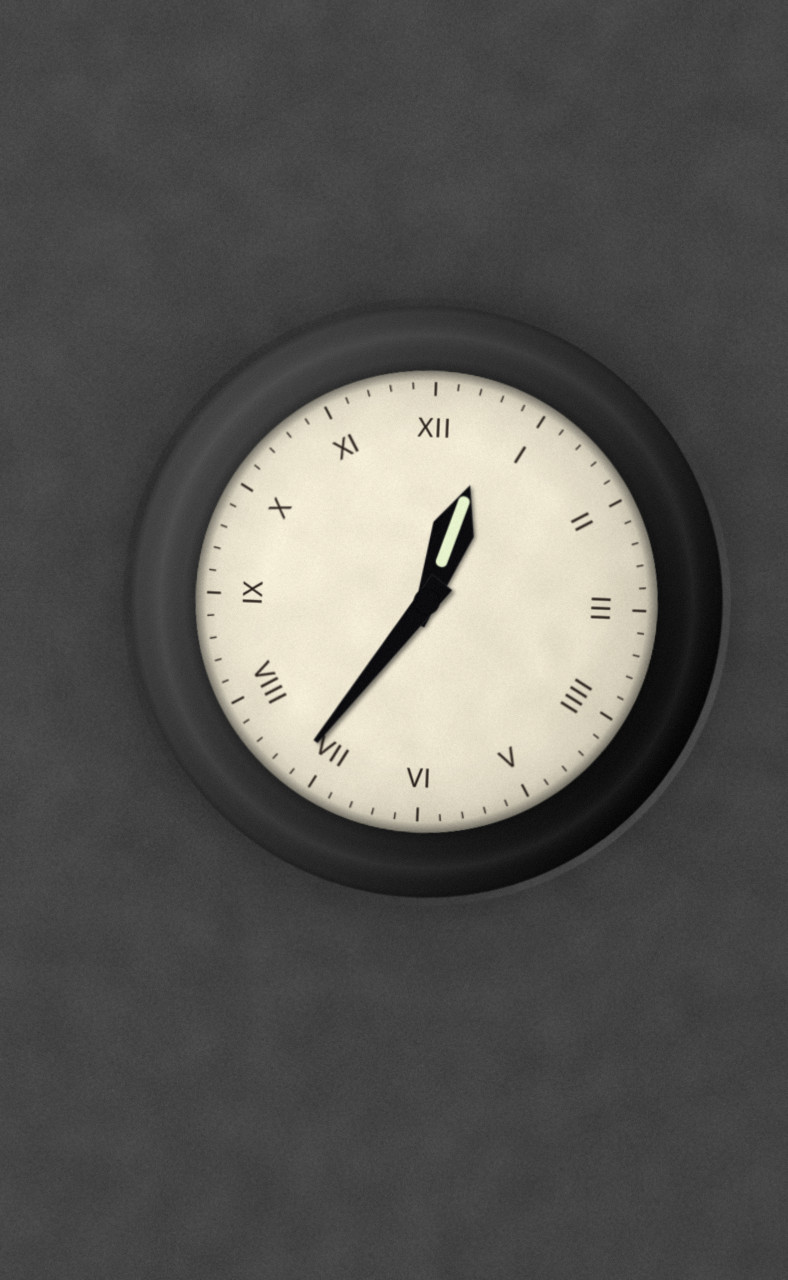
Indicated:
12 h 36 min
